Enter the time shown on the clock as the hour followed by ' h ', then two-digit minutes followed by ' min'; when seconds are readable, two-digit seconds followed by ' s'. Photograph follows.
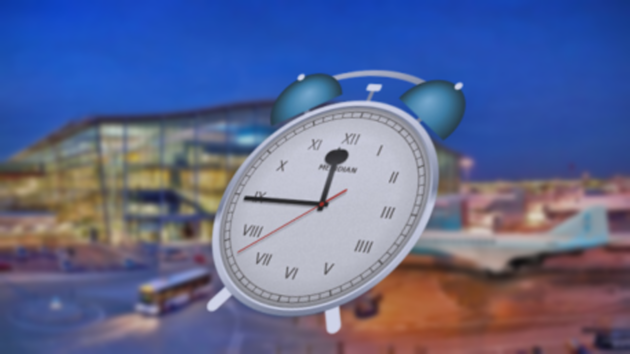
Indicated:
11 h 44 min 38 s
